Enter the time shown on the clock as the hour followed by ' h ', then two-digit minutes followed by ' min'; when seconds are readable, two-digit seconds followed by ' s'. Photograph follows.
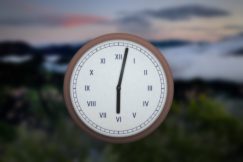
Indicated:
6 h 02 min
